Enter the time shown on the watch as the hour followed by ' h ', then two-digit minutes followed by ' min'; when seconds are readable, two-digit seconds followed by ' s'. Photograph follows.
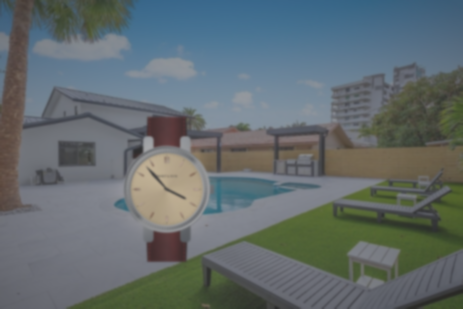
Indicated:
3 h 53 min
